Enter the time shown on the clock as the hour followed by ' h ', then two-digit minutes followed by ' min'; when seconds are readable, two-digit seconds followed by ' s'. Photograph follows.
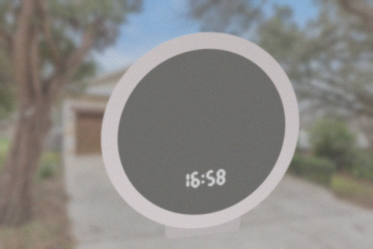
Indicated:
16 h 58 min
